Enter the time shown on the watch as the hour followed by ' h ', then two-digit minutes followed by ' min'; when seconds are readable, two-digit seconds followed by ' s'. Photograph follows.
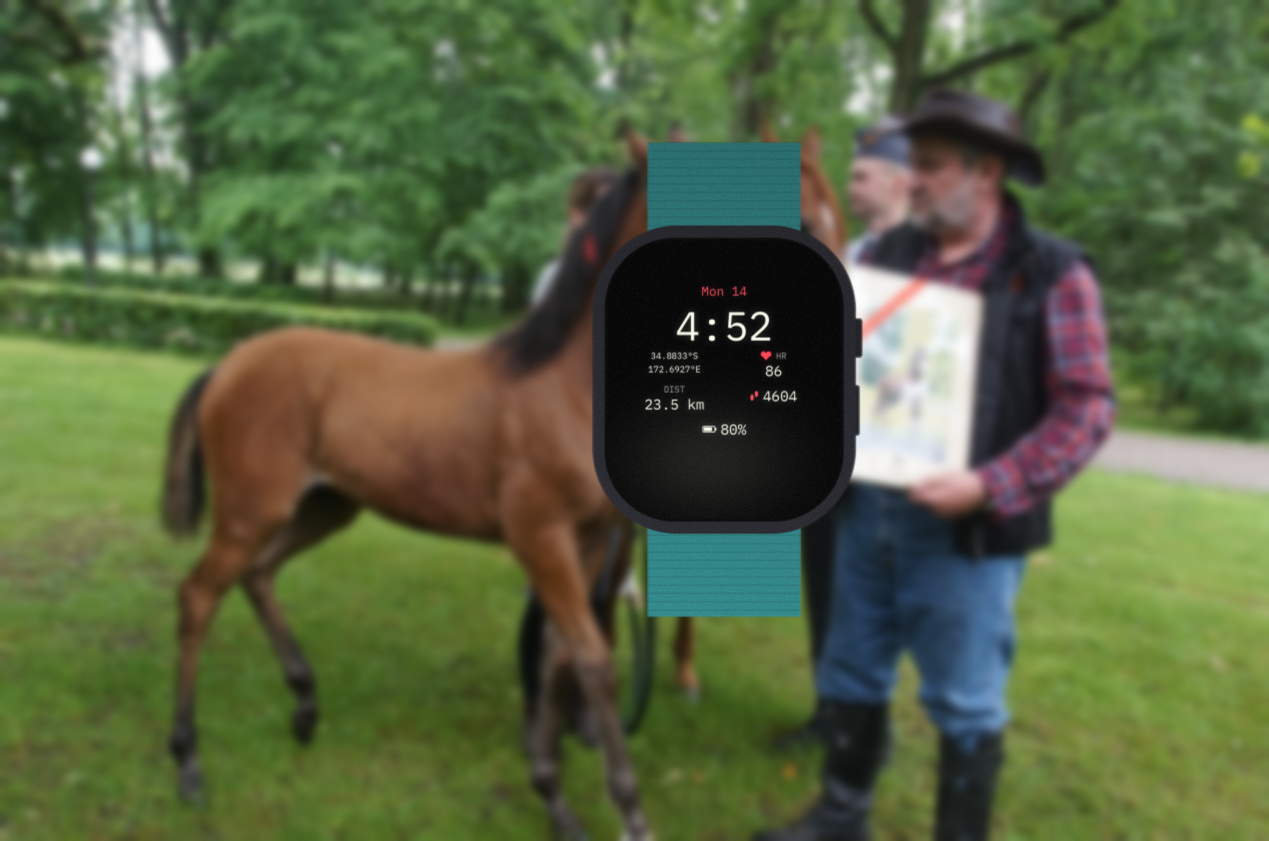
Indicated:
4 h 52 min
